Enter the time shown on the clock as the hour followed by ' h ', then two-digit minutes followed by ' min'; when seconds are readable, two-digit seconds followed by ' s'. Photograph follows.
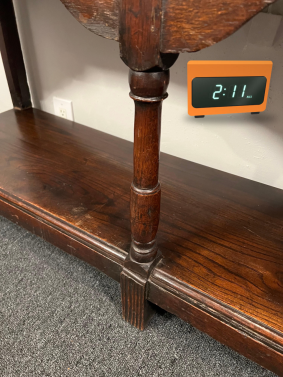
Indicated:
2 h 11 min
